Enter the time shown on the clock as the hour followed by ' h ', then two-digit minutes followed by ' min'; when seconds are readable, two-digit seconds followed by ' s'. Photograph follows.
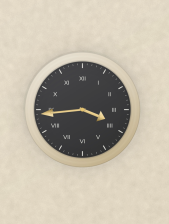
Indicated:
3 h 44 min
